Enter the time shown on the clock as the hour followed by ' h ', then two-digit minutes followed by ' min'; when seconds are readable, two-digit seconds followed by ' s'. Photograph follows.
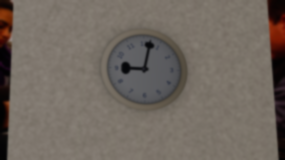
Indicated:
9 h 02 min
